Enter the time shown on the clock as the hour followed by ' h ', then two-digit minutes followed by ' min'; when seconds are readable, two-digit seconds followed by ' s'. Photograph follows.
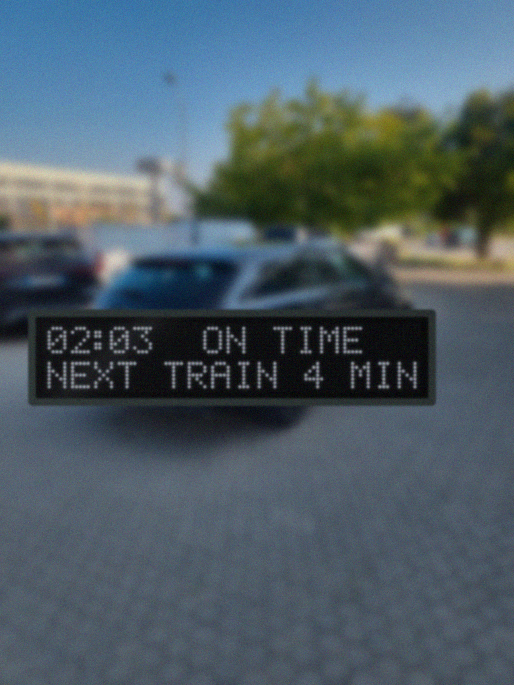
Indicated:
2 h 03 min
